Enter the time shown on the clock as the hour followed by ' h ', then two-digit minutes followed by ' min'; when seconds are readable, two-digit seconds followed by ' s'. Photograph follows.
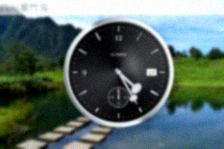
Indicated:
4 h 25 min
